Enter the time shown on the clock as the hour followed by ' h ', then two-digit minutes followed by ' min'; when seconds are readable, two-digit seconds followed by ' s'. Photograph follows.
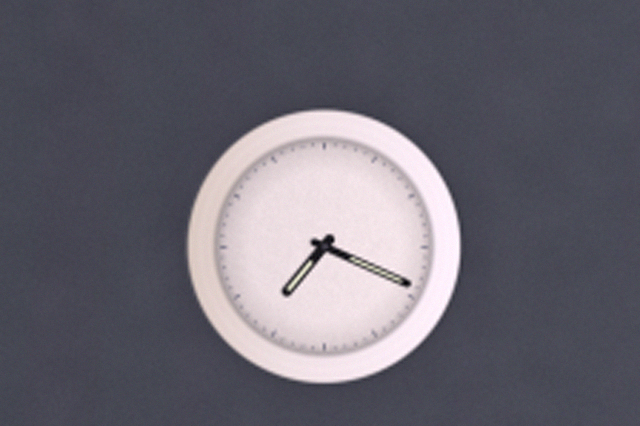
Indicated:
7 h 19 min
